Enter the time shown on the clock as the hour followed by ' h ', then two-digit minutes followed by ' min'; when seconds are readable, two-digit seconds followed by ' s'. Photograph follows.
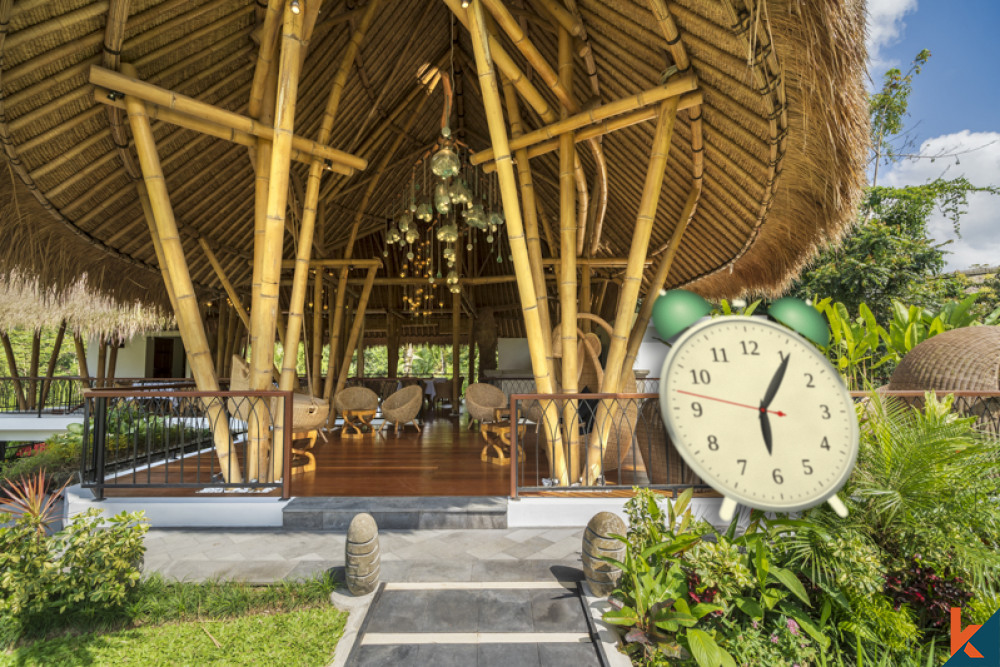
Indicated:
6 h 05 min 47 s
